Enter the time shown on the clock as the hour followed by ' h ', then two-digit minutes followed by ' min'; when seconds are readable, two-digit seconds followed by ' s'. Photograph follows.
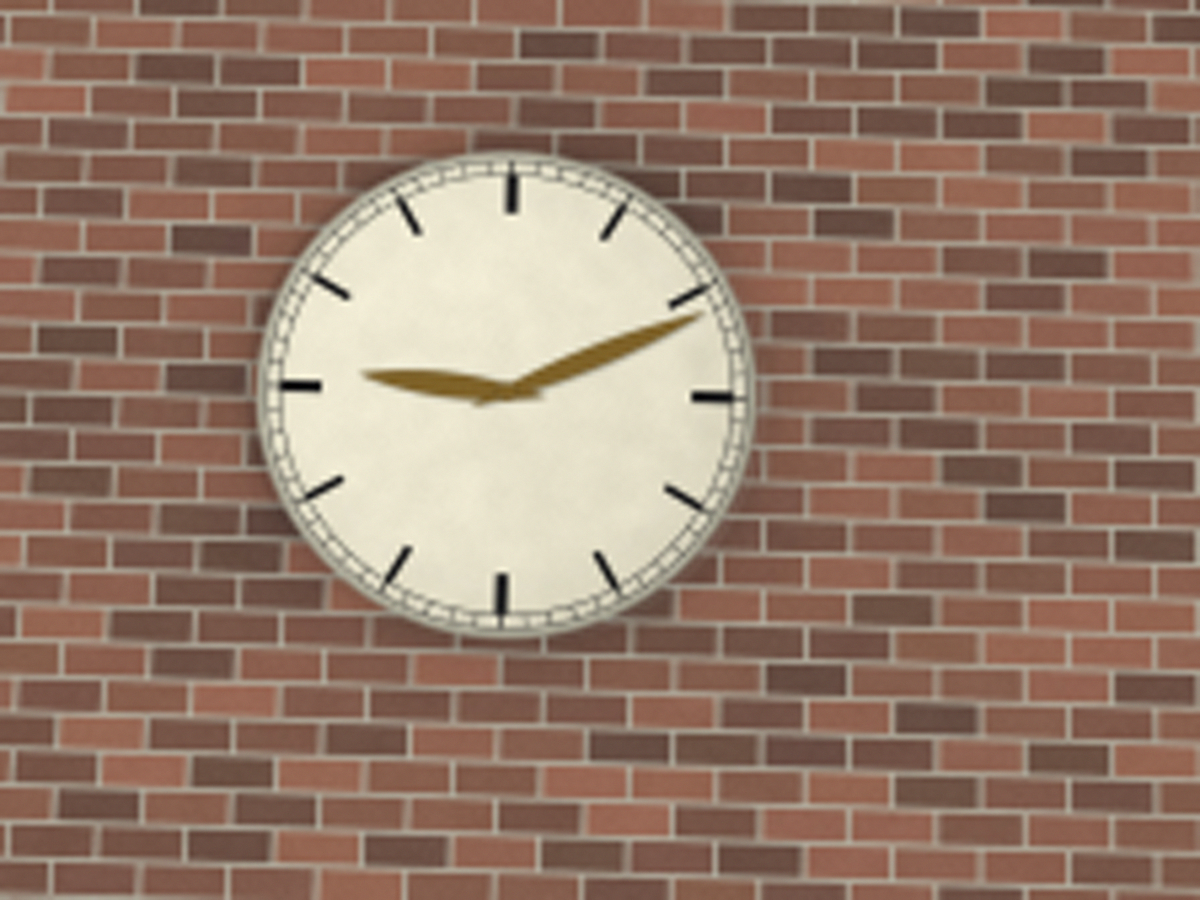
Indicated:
9 h 11 min
